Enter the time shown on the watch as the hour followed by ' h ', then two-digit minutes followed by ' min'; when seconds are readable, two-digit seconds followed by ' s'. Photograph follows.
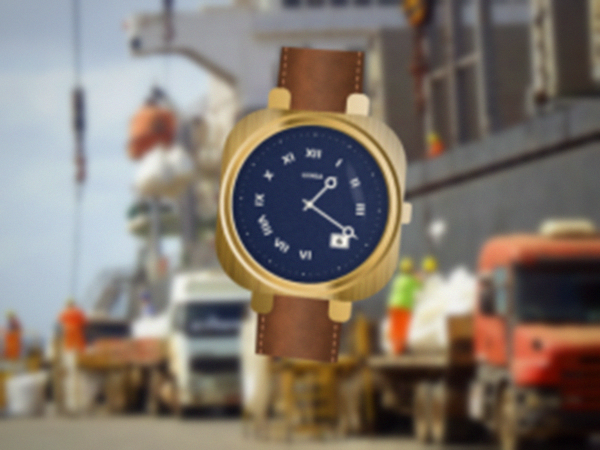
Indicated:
1 h 20 min
